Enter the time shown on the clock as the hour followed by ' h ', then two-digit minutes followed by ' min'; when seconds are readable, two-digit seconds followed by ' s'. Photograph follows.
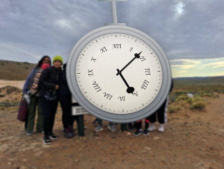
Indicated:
5 h 08 min
